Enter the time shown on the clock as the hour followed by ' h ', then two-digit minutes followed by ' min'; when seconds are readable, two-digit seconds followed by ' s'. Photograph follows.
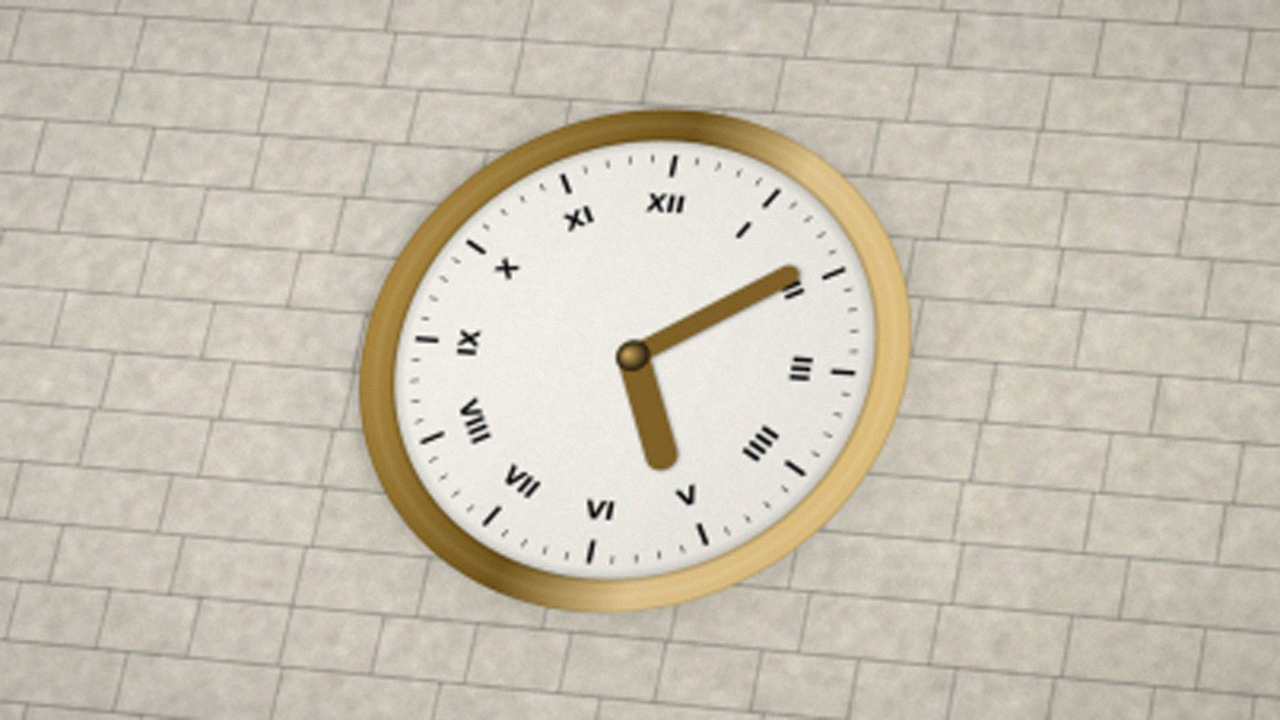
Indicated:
5 h 09 min
